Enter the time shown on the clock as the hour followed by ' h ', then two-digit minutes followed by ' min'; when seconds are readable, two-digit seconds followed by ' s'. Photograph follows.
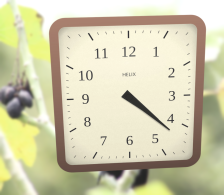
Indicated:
4 h 22 min
